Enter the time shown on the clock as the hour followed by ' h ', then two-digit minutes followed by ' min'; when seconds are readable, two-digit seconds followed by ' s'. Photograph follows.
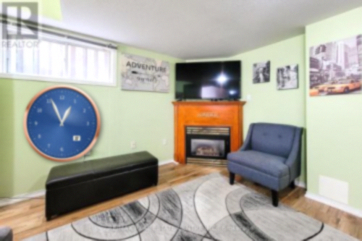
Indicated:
12 h 56 min
